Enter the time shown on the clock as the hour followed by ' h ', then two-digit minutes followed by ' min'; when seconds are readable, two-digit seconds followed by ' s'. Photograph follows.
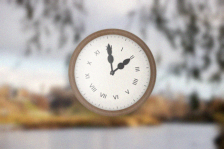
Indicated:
2 h 00 min
